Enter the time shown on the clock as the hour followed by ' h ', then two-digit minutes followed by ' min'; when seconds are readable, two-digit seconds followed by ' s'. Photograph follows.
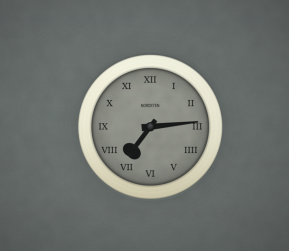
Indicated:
7 h 14 min
